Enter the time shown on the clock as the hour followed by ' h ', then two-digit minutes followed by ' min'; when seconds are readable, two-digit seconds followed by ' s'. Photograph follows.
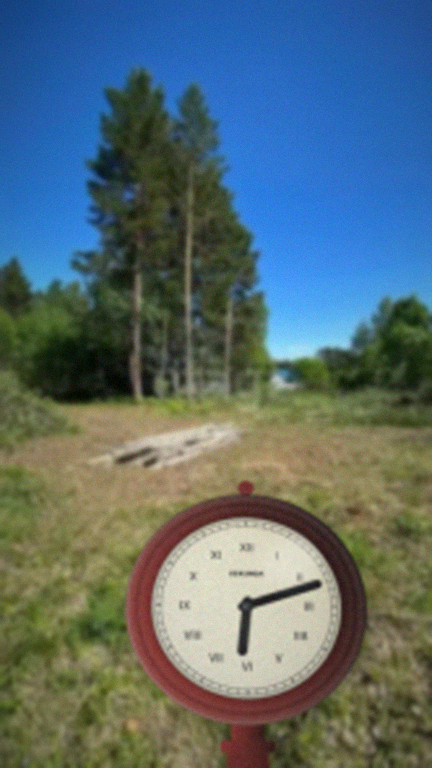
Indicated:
6 h 12 min
